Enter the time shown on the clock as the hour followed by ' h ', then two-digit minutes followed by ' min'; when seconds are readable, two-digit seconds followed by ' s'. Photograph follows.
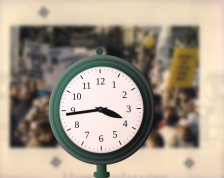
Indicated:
3 h 44 min
